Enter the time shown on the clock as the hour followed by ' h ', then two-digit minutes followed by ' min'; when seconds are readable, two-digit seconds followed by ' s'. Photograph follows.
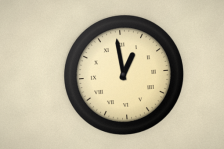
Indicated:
12 h 59 min
